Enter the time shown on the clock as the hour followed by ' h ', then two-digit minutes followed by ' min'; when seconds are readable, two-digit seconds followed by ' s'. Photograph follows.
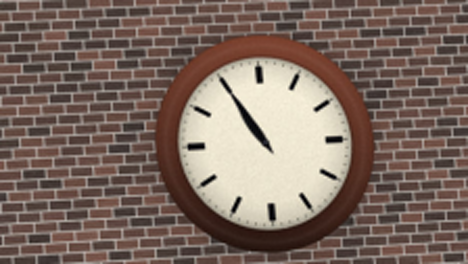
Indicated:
10 h 55 min
